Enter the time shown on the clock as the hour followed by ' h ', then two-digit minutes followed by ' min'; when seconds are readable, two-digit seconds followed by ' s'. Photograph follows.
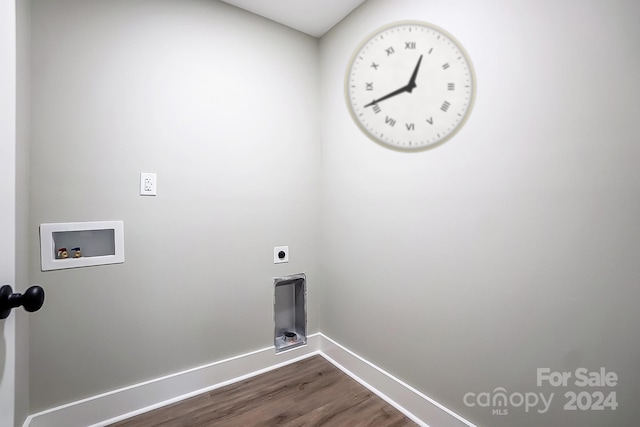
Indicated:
12 h 41 min
